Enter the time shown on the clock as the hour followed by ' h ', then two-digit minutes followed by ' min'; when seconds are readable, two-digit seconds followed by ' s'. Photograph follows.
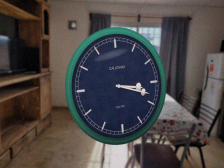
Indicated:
3 h 18 min
